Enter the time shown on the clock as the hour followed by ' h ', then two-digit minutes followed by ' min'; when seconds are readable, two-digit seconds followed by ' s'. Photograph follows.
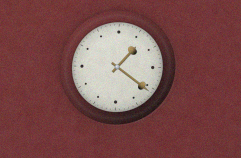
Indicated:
1 h 21 min
